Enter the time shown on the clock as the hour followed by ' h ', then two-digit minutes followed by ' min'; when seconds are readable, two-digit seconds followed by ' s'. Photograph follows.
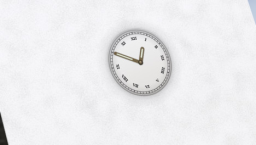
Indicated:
12 h 50 min
